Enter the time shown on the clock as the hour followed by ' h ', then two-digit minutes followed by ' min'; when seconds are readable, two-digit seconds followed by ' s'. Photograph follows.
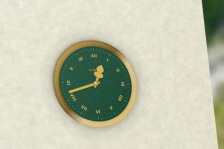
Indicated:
12 h 42 min
